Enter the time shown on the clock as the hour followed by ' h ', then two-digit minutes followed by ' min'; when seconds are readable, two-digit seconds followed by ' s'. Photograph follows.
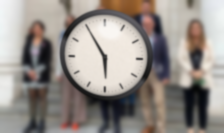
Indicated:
5 h 55 min
